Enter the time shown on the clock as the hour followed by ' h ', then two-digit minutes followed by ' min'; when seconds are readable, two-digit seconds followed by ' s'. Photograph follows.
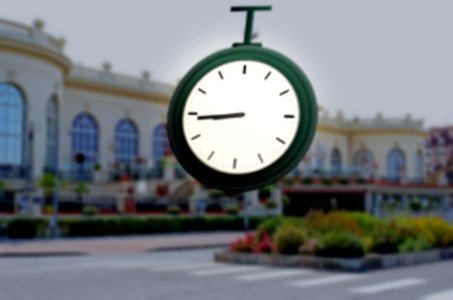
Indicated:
8 h 44 min
